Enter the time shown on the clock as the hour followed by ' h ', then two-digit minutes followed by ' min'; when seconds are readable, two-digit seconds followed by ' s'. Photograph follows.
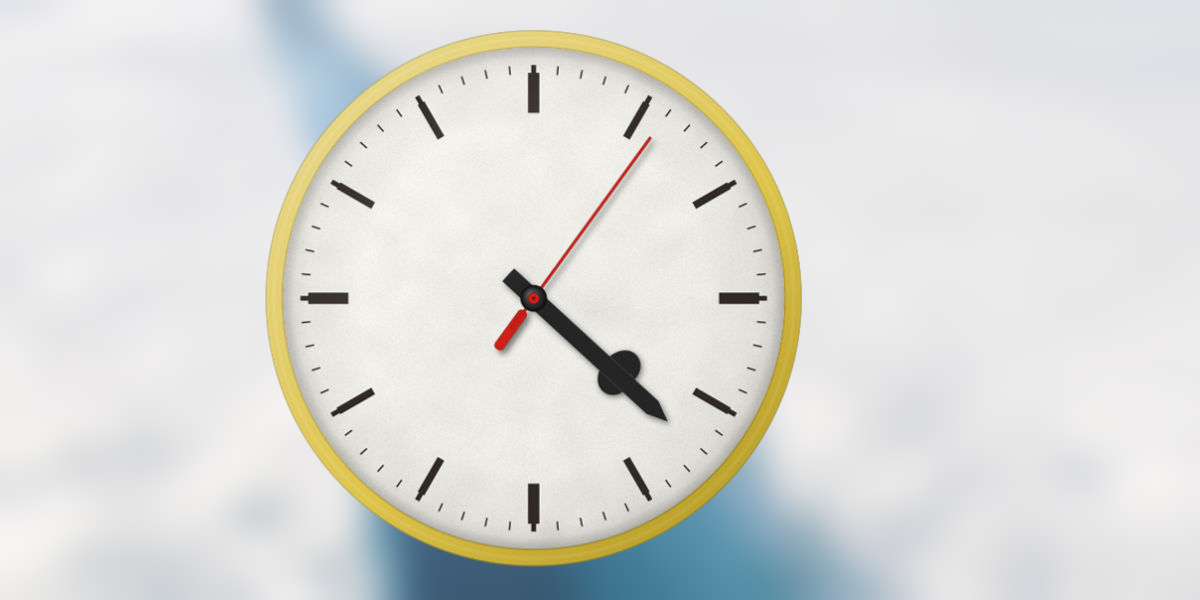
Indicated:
4 h 22 min 06 s
